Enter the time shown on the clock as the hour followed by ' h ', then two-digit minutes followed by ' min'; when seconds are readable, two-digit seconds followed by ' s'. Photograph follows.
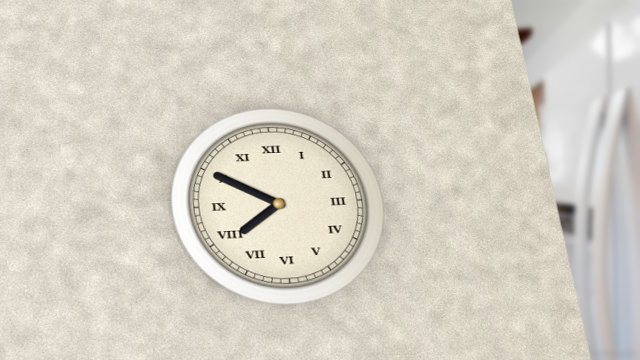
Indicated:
7 h 50 min
